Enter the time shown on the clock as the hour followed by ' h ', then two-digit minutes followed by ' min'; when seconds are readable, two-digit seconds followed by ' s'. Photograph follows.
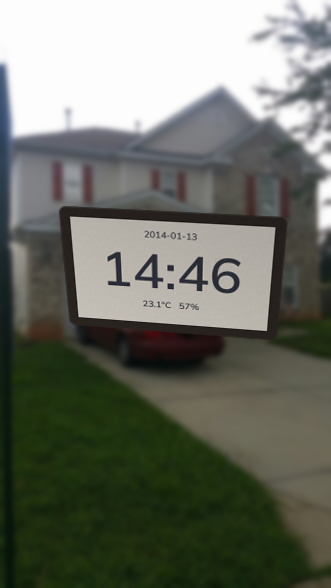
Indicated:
14 h 46 min
